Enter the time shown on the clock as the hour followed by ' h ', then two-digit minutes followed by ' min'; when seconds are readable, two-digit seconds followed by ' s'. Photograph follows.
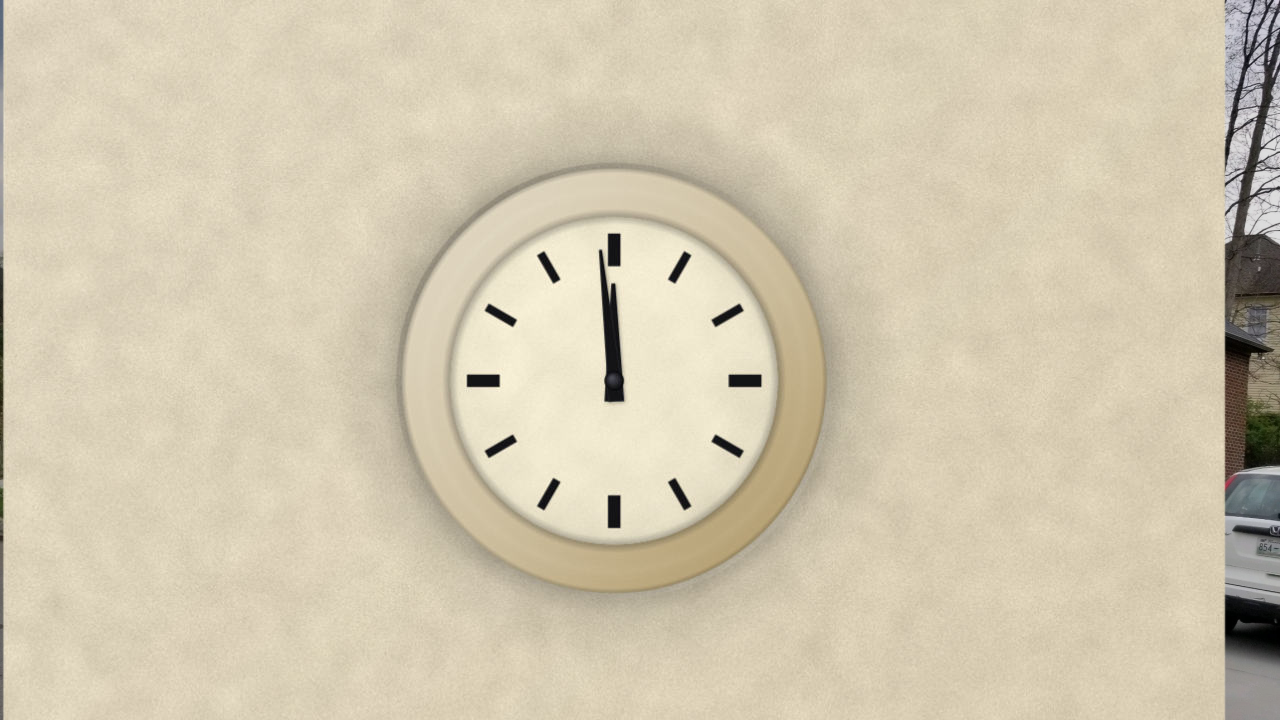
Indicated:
11 h 59 min
